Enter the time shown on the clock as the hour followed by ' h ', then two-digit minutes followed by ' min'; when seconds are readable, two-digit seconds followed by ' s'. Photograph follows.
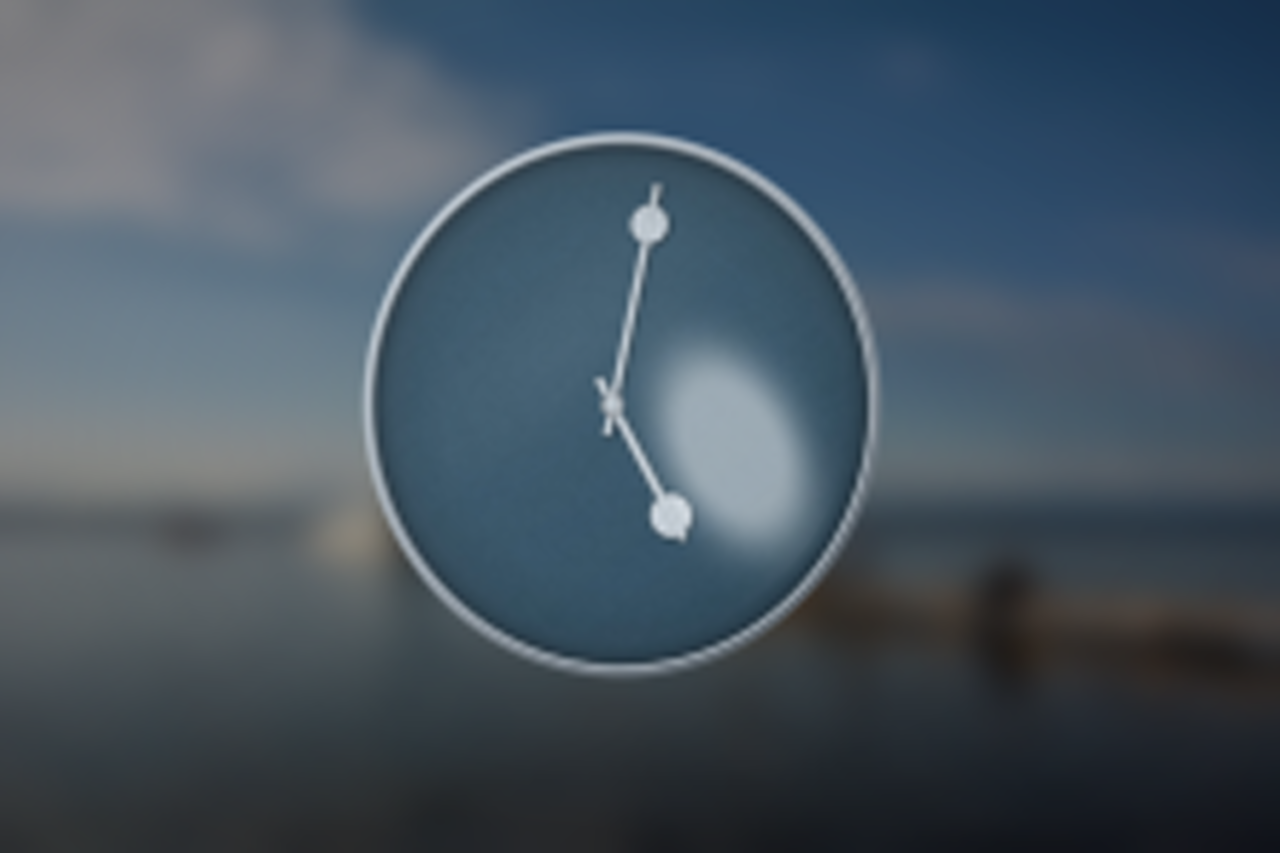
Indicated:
5 h 02 min
